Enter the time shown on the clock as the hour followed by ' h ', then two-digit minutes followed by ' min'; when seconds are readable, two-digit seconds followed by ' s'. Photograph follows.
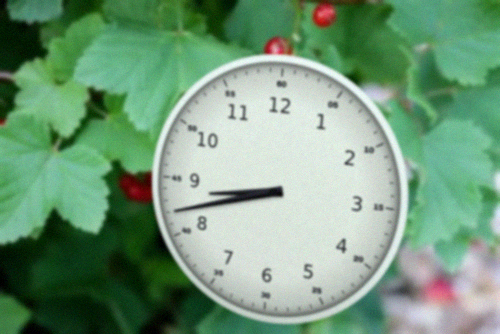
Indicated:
8 h 42 min
